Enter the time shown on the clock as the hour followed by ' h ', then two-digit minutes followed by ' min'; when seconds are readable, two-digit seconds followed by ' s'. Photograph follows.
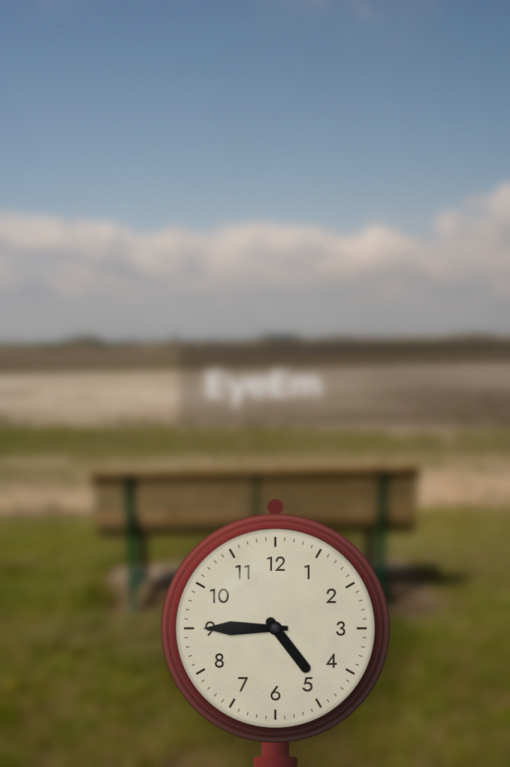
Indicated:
4 h 45 min
